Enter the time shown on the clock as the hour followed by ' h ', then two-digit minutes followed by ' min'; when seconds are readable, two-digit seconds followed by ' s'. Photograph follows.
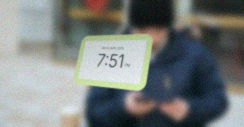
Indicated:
7 h 51 min
